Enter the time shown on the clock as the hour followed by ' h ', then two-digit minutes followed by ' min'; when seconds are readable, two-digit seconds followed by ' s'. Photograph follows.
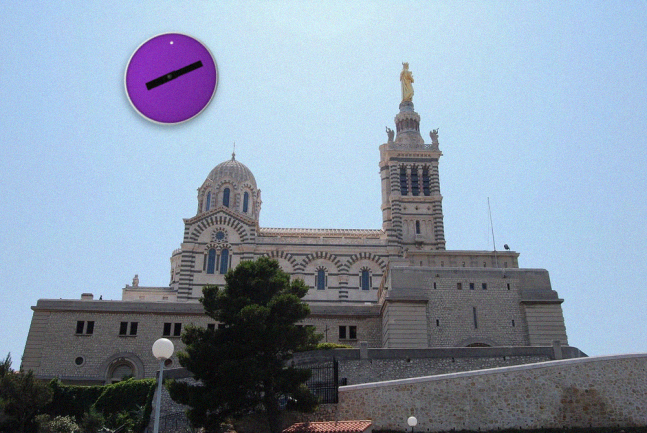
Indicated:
8 h 11 min
